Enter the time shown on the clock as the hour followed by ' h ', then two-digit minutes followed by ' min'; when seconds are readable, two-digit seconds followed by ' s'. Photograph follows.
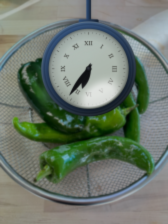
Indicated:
6 h 36 min
